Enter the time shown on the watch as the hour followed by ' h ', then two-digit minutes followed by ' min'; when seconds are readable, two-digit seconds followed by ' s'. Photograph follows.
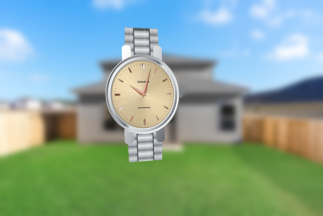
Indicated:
10 h 03 min
